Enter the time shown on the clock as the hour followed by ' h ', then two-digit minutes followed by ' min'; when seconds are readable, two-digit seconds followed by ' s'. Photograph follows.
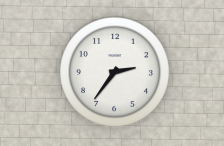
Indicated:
2 h 36 min
